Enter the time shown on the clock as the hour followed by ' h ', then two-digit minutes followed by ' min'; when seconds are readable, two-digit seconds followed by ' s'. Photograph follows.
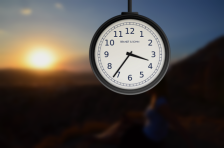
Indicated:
3 h 36 min
